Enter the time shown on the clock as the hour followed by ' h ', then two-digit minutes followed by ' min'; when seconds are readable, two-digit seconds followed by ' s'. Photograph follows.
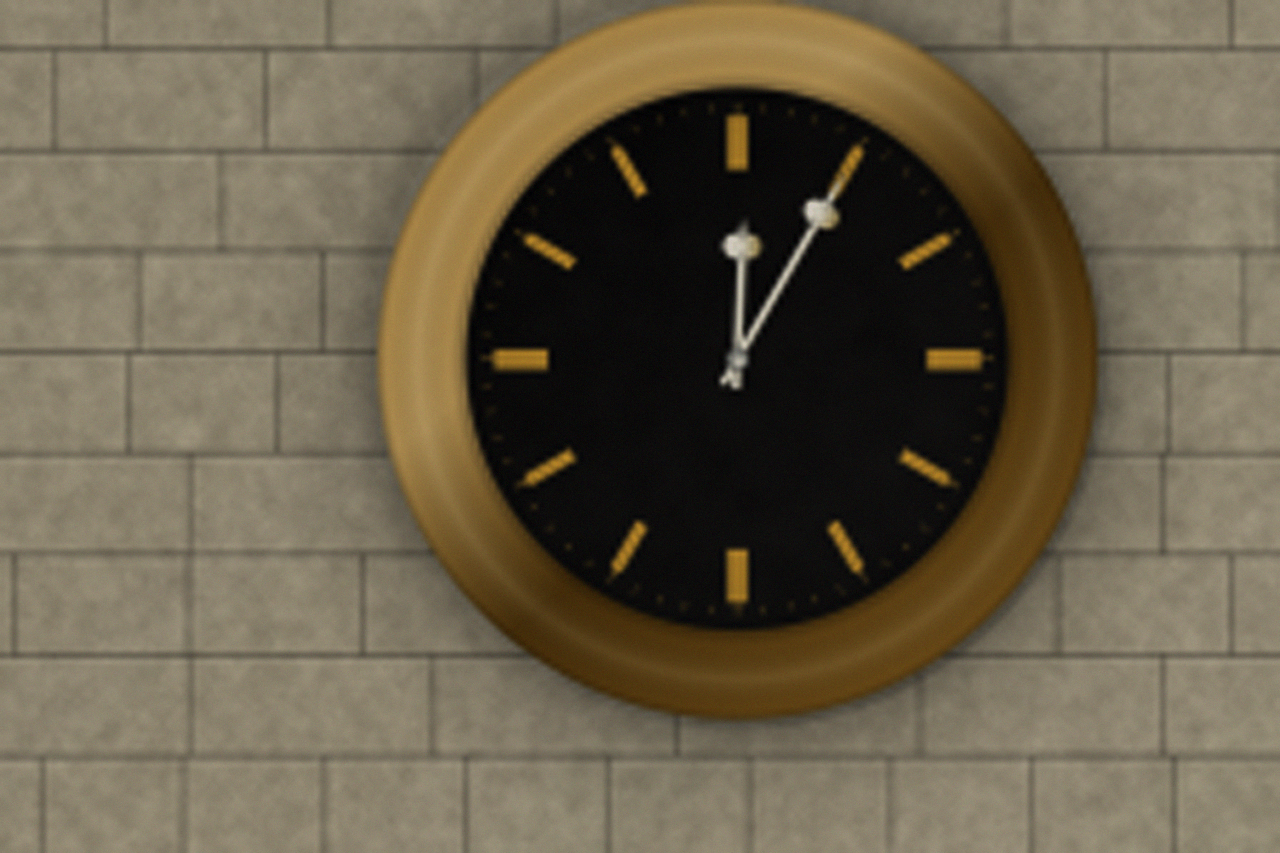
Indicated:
12 h 05 min
